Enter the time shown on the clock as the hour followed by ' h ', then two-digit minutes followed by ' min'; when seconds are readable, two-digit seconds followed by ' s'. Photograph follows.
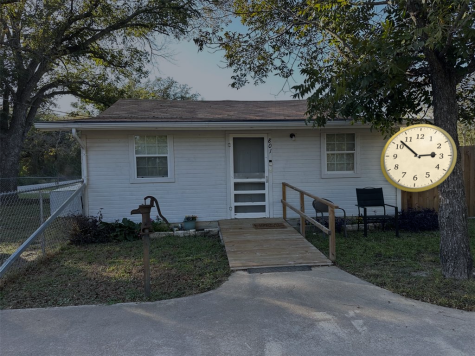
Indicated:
2 h 52 min
